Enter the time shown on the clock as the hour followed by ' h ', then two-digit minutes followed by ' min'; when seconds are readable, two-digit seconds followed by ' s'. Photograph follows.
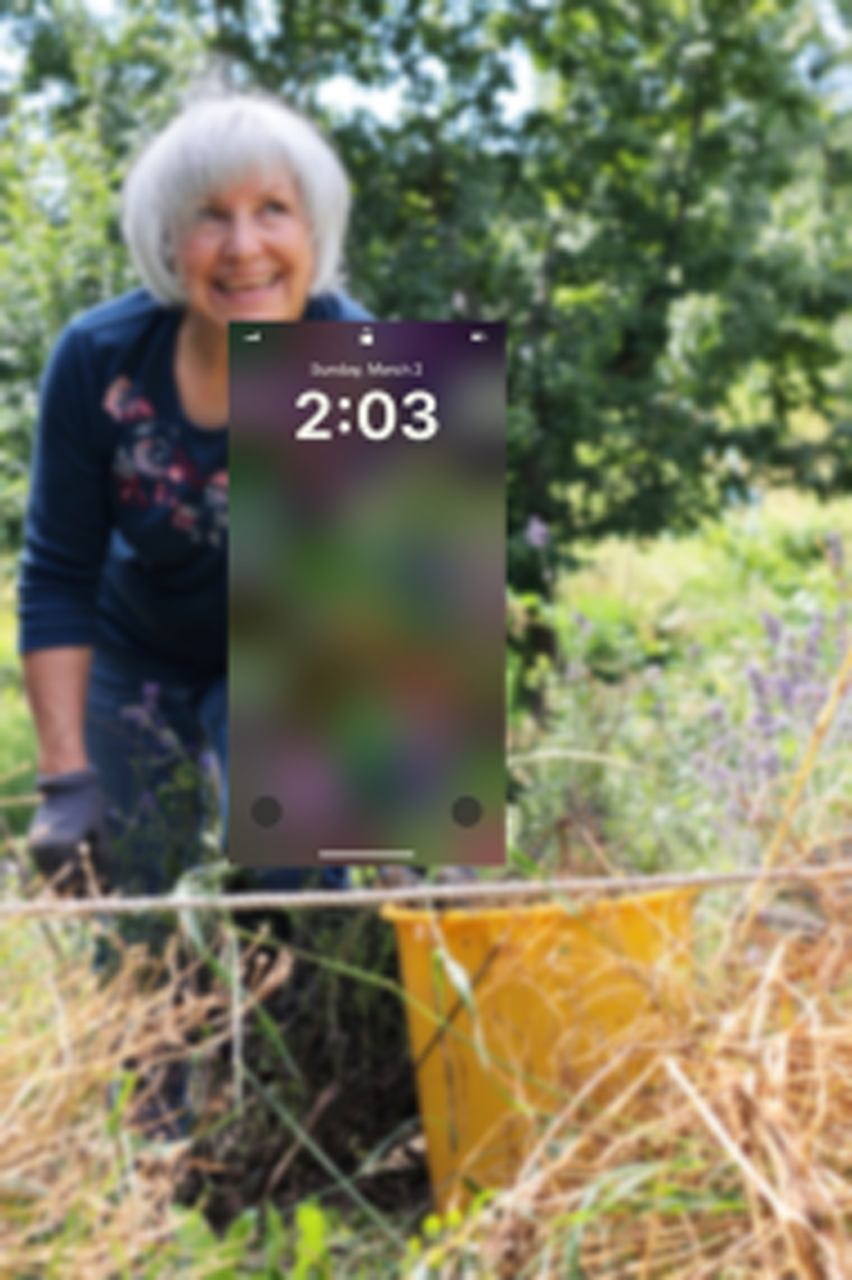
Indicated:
2 h 03 min
